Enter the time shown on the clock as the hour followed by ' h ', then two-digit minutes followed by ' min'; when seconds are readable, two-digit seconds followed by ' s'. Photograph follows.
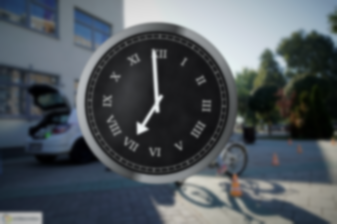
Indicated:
6 h 59 min
